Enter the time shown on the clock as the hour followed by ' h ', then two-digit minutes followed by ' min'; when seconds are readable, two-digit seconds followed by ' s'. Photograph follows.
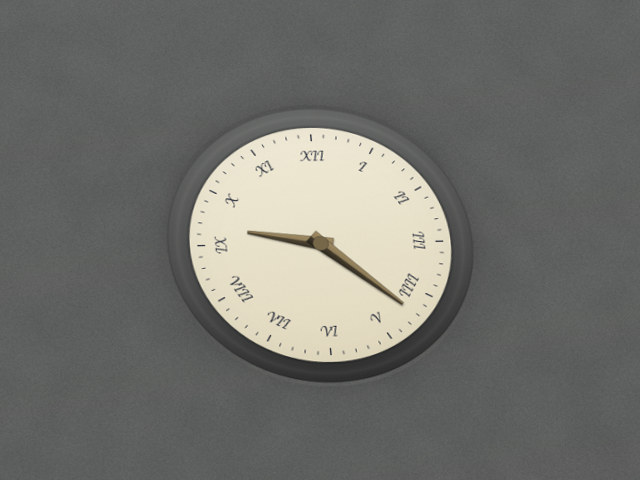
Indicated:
9 h 22 min
